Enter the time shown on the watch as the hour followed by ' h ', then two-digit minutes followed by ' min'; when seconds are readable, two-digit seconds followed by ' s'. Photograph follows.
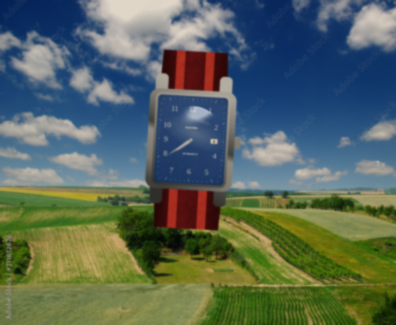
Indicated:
7 h 39 min
